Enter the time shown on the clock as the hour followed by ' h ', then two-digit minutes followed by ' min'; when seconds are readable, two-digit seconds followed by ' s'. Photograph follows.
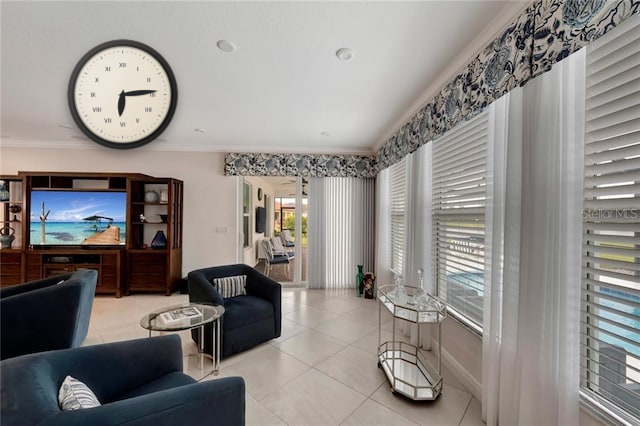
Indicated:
6 h 14 min
